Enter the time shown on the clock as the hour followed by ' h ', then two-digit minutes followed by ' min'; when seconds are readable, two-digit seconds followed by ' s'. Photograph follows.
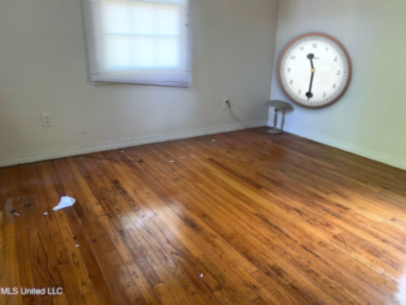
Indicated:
11 h 31 min
